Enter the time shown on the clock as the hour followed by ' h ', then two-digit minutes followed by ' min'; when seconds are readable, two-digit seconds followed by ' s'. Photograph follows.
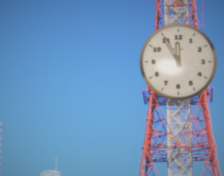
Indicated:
11 h 55 min
